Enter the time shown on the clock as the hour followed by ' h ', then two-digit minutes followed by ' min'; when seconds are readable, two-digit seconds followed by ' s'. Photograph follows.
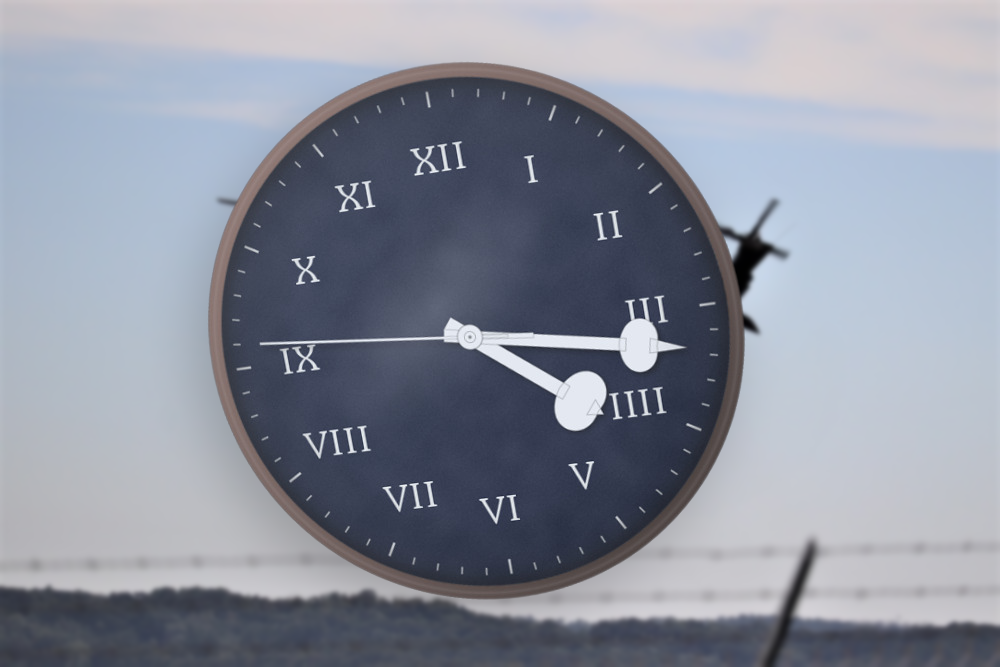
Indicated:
4 h 16 min 46 s
